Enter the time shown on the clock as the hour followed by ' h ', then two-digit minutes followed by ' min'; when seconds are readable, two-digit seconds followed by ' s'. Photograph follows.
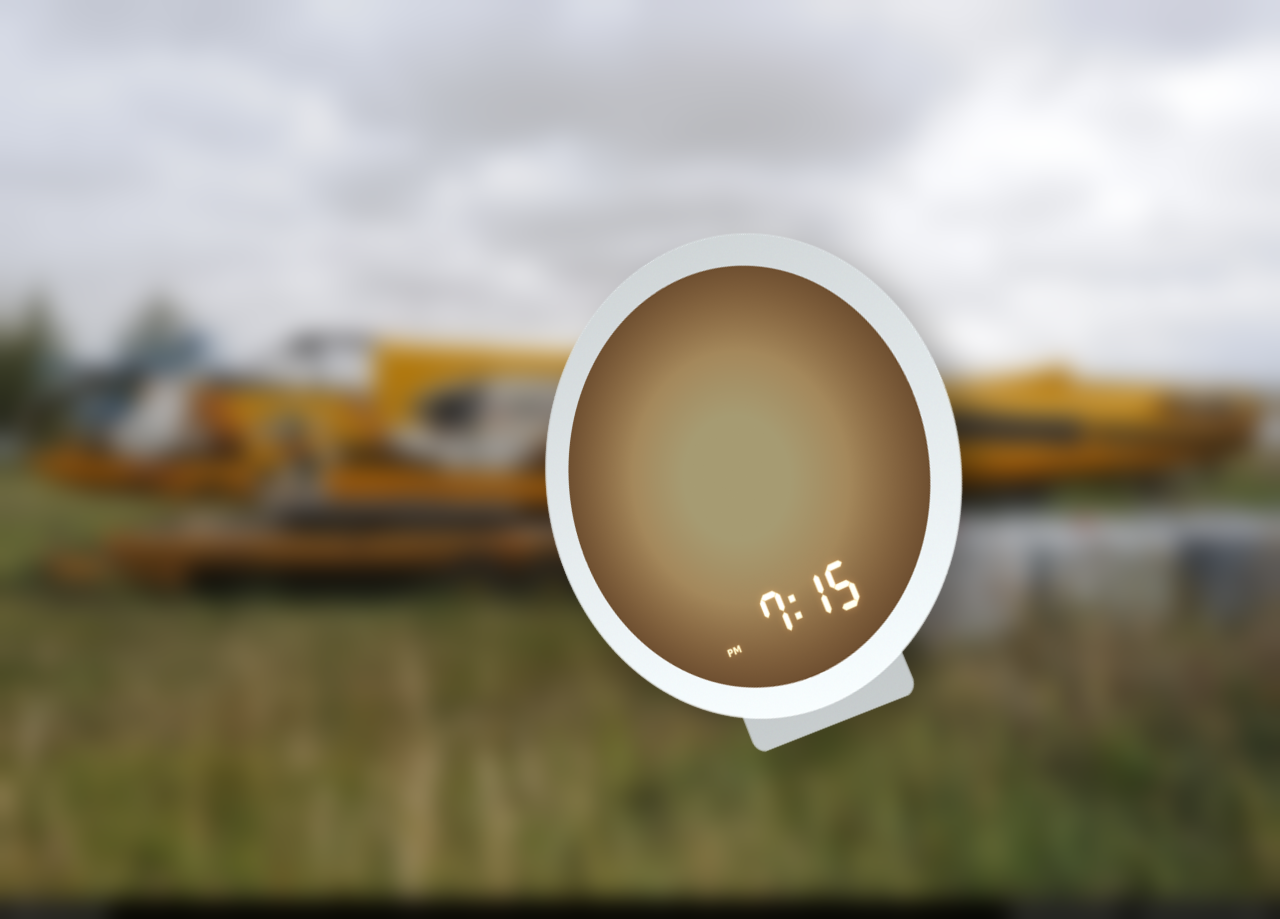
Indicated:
7 h 15 min
